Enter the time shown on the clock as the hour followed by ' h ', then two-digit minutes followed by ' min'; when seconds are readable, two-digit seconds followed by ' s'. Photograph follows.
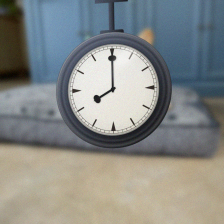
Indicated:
8 h 00 min
